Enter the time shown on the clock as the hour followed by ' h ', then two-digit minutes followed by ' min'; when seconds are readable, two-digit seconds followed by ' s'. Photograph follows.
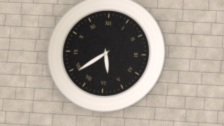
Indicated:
5 h 39 min
